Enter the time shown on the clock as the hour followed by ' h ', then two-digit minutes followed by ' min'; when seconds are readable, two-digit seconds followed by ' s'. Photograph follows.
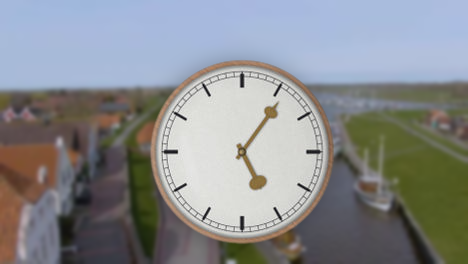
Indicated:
5 h 06 min
